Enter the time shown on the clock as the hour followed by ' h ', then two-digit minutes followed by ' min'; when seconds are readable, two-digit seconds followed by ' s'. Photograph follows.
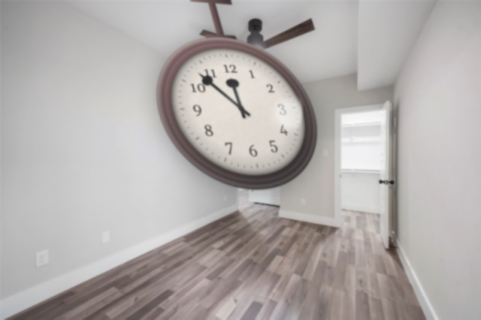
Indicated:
11 h 53 min
